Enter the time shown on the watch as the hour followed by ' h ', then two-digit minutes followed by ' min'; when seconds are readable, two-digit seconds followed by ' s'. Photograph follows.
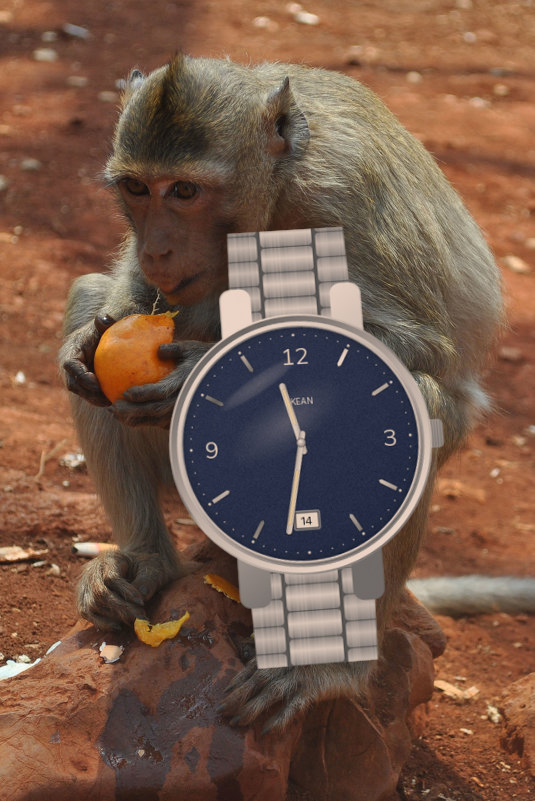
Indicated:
11 h 32 min
